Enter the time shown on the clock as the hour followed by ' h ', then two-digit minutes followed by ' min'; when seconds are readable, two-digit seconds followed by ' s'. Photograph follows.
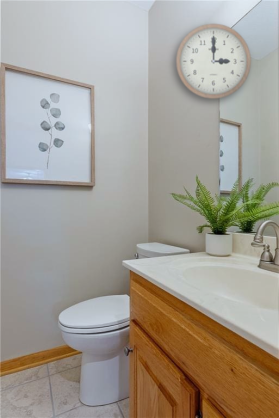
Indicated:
3 h 00 min
